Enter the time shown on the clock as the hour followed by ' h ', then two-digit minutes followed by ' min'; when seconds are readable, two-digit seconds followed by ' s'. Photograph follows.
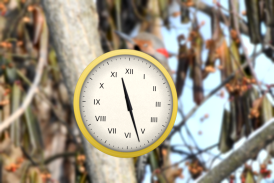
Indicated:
11 h 27 min
